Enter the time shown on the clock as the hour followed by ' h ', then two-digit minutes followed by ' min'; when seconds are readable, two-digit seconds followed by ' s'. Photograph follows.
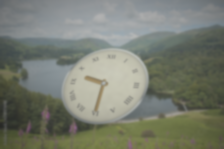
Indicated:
9 h 30 min
